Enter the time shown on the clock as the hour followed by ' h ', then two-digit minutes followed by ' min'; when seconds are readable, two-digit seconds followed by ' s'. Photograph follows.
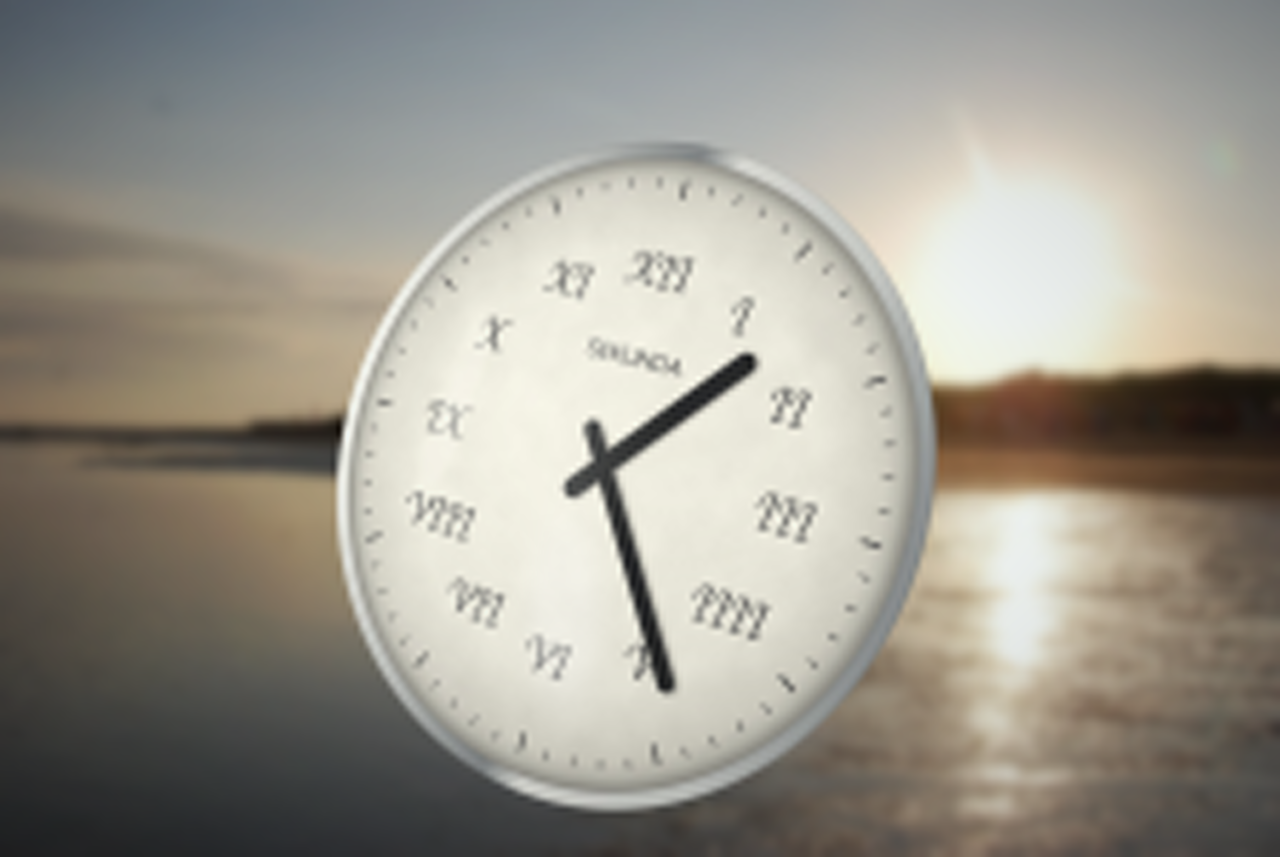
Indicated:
1 h 24 min
